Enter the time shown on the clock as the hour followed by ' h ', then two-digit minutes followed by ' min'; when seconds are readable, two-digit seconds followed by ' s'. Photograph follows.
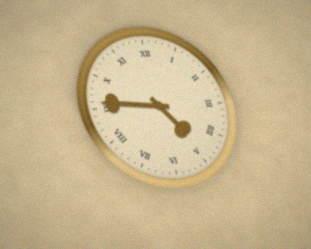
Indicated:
4 h 46 min
